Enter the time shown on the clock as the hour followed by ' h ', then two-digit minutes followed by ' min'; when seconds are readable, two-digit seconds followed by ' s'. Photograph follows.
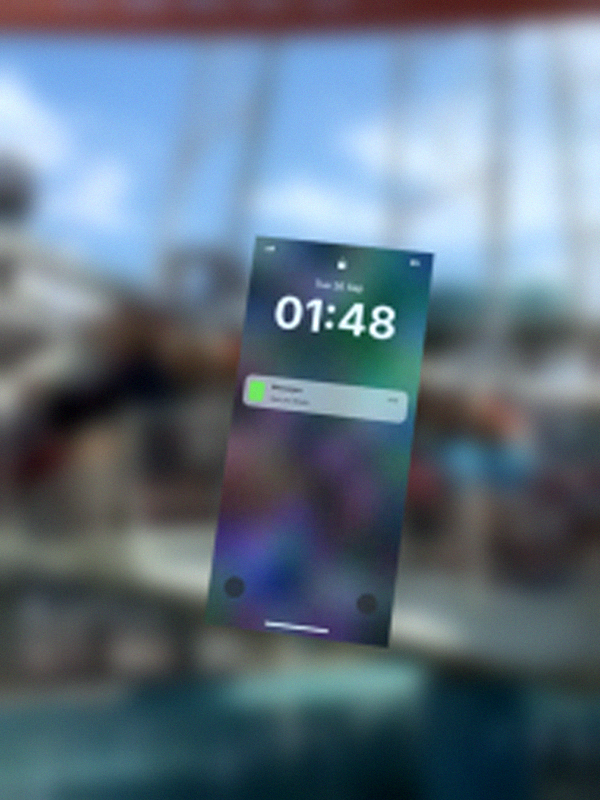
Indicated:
1 h 48 min
